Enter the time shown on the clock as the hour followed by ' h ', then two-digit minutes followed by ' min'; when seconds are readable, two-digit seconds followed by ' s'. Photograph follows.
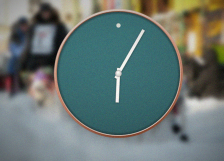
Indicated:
6 h 05 min
